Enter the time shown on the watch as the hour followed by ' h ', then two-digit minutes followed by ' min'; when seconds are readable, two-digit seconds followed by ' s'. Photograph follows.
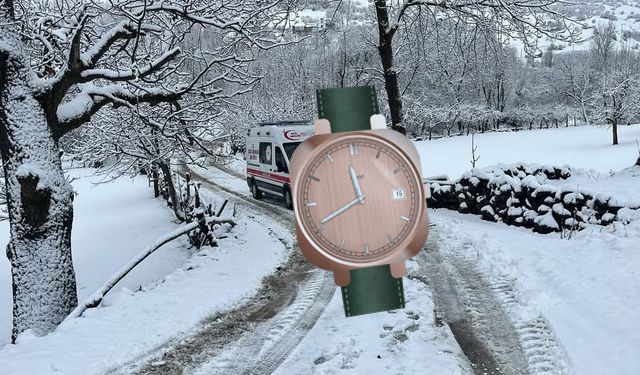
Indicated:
11 h 41 min
